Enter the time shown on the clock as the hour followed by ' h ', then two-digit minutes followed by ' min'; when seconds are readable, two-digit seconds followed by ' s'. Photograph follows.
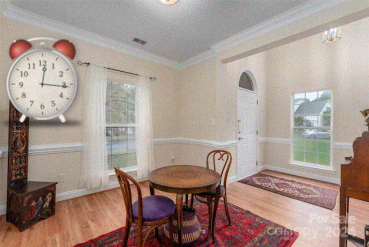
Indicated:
12 h 16 min
